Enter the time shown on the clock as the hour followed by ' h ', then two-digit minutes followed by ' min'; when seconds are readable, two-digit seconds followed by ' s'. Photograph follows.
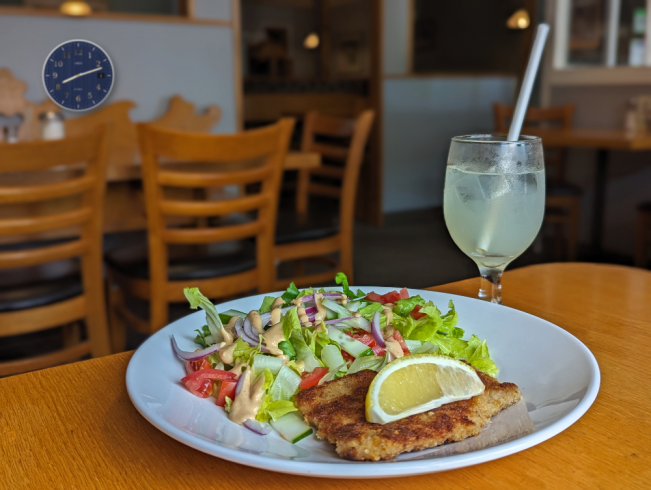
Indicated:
8 h 12 min
